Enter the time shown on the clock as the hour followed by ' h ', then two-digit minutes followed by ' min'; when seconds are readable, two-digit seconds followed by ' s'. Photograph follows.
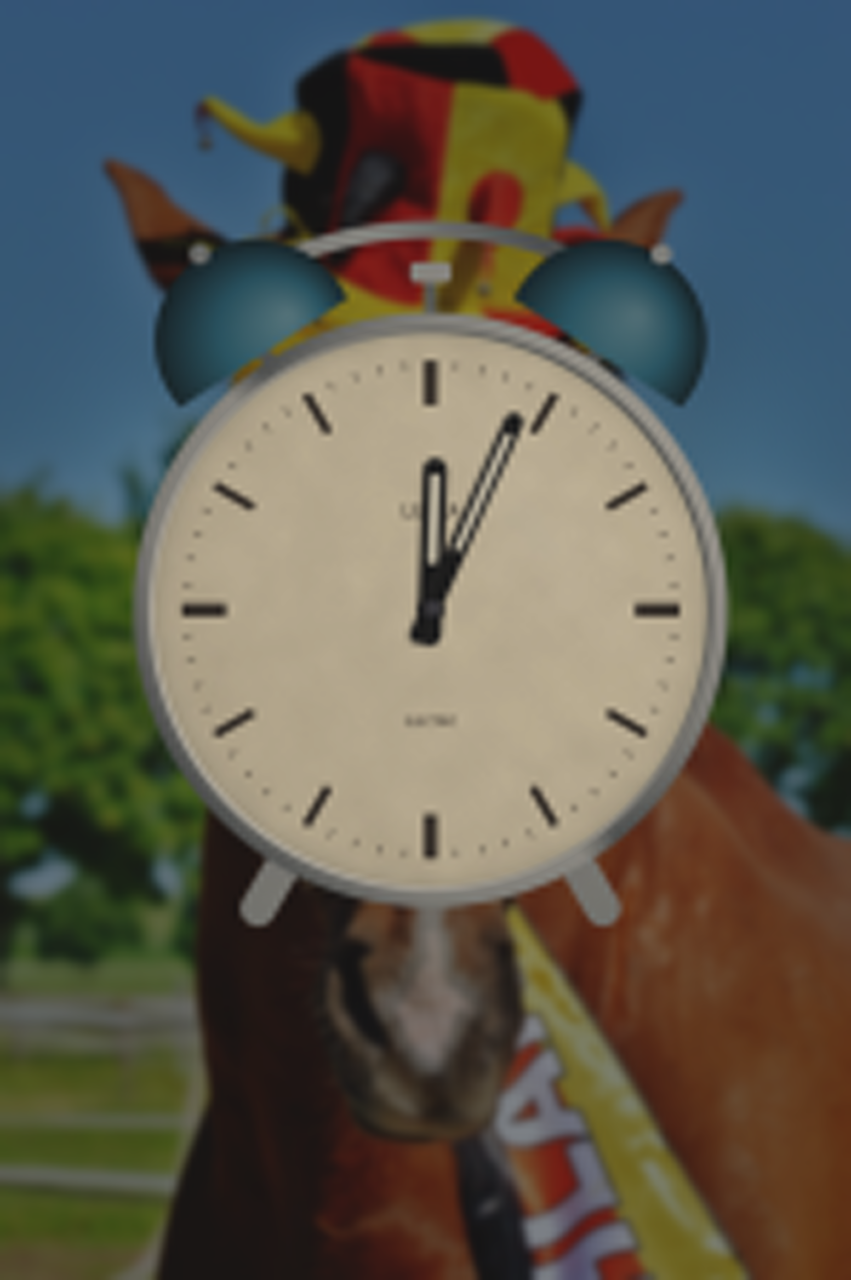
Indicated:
12 h 04 min
